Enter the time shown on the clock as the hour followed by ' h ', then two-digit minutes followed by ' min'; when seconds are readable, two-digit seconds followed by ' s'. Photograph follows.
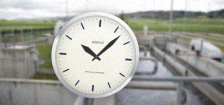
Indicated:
10 h 07 min
